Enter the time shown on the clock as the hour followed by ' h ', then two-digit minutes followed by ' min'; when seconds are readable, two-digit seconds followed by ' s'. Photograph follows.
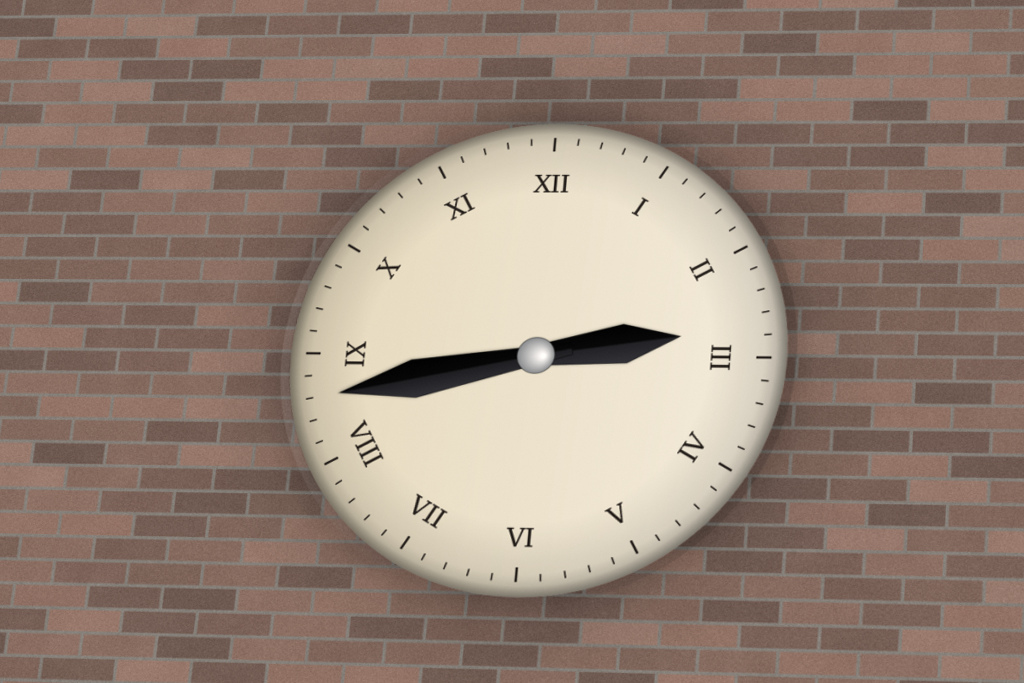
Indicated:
2 h 43 min
